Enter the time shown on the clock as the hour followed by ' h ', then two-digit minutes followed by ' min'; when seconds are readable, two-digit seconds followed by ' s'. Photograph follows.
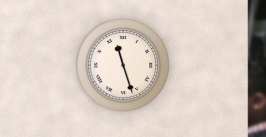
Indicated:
11 h 27 min
